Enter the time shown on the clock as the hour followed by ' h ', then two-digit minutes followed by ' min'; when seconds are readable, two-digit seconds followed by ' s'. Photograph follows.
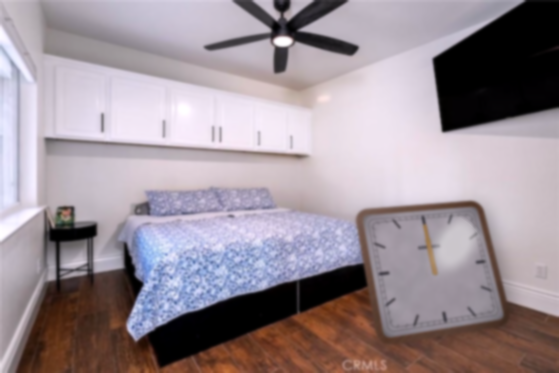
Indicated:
12 h 00 min
